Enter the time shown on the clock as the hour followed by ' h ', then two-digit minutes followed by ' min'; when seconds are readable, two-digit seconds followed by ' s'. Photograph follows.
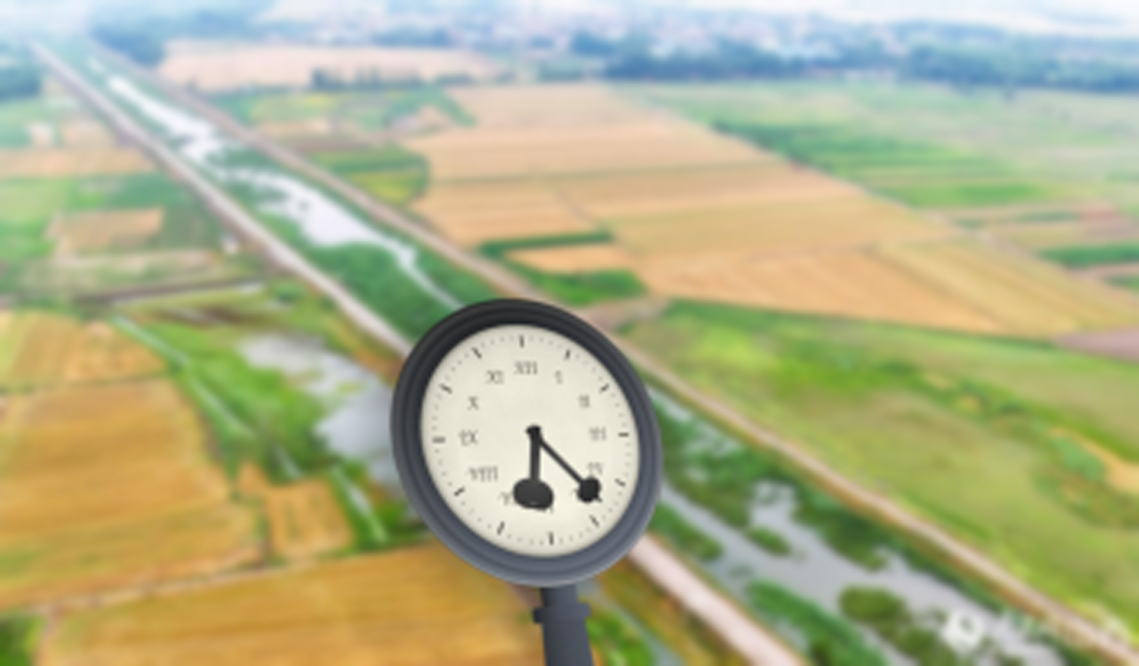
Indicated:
6 h 23 min
